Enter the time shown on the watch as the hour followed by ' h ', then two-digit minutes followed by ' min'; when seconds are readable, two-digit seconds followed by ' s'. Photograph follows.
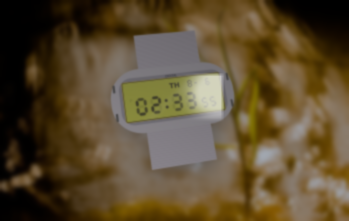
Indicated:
2 h 33 min 55 s
